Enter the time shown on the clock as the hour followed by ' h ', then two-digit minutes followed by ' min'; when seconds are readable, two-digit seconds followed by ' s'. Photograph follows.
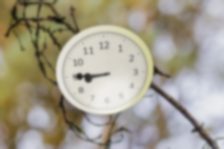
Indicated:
8 h 45 min
